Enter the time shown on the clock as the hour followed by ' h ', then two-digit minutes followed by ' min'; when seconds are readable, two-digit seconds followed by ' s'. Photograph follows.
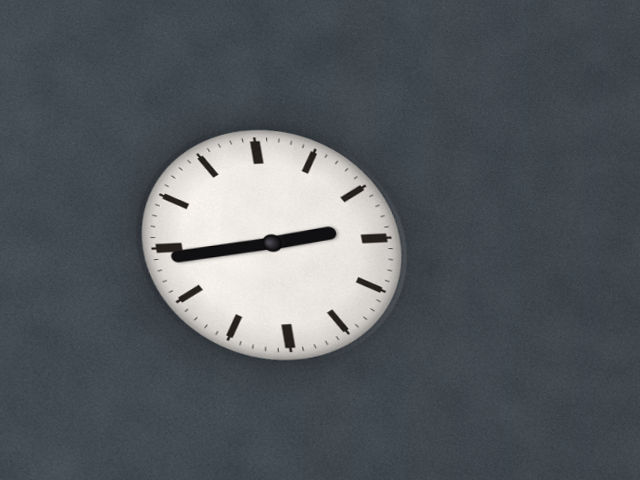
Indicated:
2 h 44 min
